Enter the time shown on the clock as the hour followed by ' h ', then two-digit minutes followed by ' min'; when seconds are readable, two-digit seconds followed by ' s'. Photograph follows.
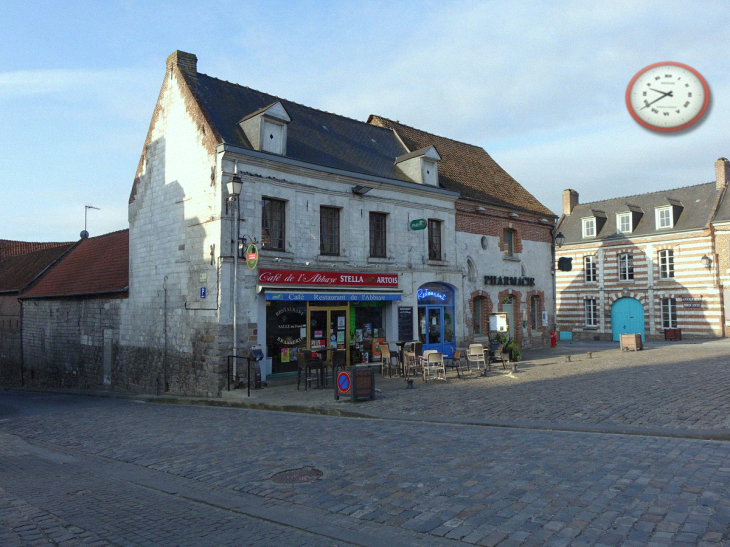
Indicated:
9 h 39 min
